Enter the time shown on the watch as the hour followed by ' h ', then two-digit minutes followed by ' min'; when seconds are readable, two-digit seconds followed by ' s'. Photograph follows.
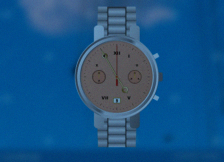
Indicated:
4 h 55 min
